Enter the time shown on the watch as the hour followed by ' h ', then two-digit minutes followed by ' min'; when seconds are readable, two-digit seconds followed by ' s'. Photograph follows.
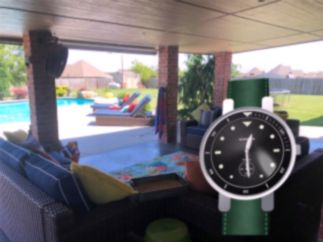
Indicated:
12 h 29 min
